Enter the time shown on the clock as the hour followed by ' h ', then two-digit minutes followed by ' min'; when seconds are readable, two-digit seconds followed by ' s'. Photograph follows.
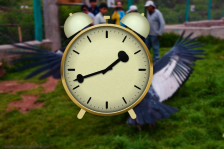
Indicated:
1 h 42 min
